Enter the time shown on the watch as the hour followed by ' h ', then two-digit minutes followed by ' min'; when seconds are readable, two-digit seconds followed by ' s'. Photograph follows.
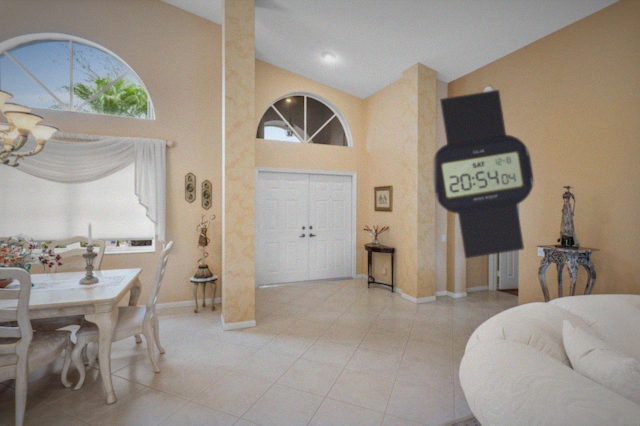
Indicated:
20 h 54 min 04 s
